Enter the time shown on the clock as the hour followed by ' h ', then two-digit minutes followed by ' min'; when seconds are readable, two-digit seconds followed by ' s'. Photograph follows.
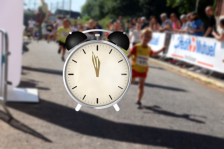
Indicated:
11 h 58 min
